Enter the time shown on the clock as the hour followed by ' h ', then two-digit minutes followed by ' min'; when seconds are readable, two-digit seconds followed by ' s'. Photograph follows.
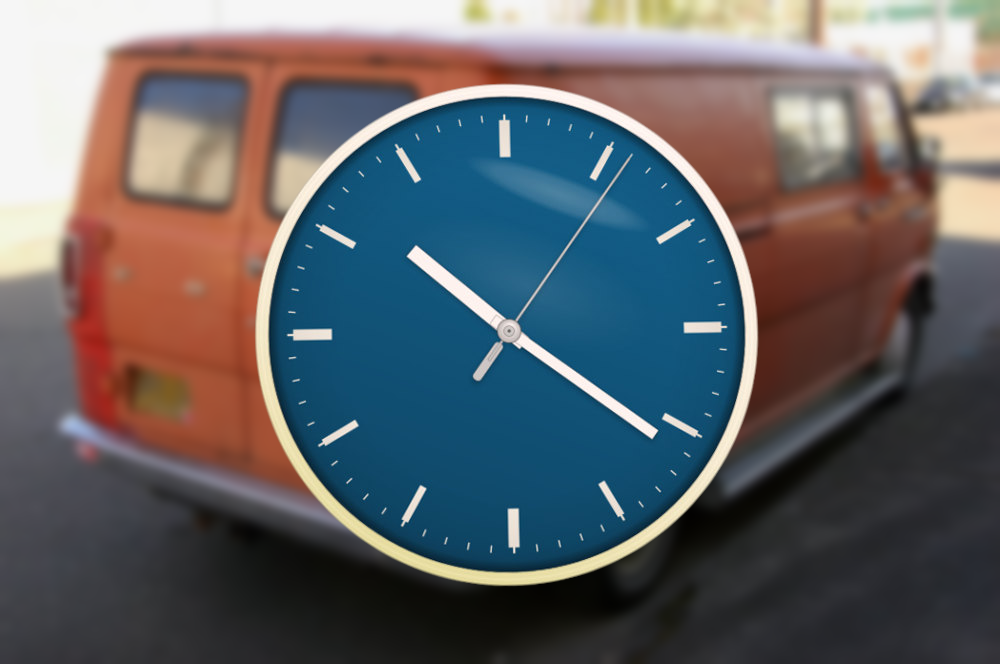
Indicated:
10 h 21 min 06 s
